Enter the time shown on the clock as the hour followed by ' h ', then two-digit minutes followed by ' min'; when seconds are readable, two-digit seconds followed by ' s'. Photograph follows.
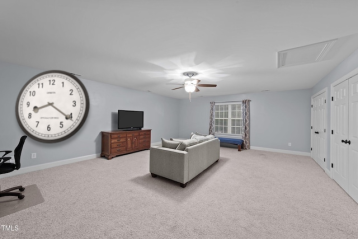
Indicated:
8 h 21 min
